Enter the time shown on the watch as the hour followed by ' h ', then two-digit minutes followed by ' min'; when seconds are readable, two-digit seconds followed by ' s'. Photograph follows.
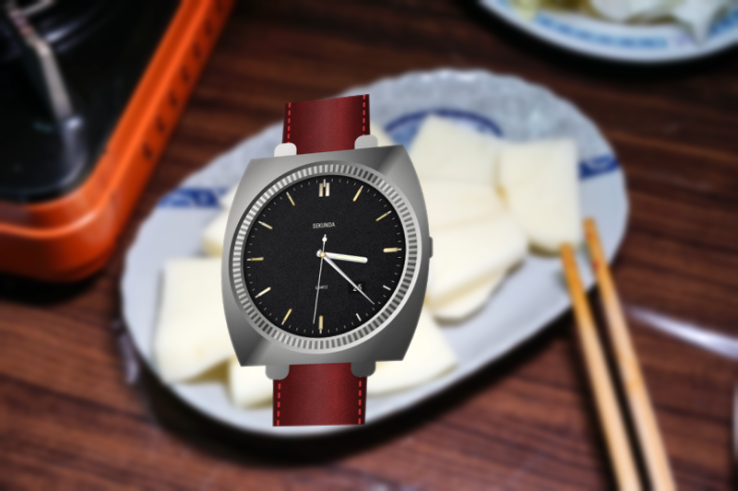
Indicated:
3 h 22 min 31 s
